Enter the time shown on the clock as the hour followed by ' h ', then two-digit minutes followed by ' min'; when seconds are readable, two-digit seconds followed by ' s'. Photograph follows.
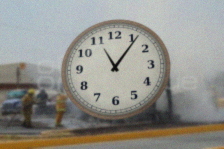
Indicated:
11 h 06 min
